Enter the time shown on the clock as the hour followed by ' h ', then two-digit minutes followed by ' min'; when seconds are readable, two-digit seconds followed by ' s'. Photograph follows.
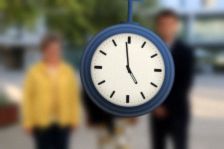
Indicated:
4 h 59 min
